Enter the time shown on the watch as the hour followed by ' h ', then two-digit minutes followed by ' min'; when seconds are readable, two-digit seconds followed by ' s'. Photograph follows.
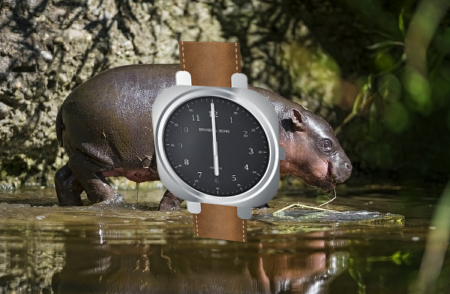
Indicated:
6 h 00 min
